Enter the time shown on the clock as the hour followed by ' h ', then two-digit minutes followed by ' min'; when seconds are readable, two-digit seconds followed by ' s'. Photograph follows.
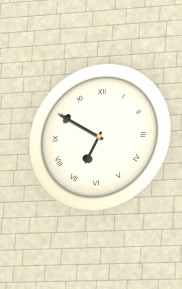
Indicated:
6 h 50 min
